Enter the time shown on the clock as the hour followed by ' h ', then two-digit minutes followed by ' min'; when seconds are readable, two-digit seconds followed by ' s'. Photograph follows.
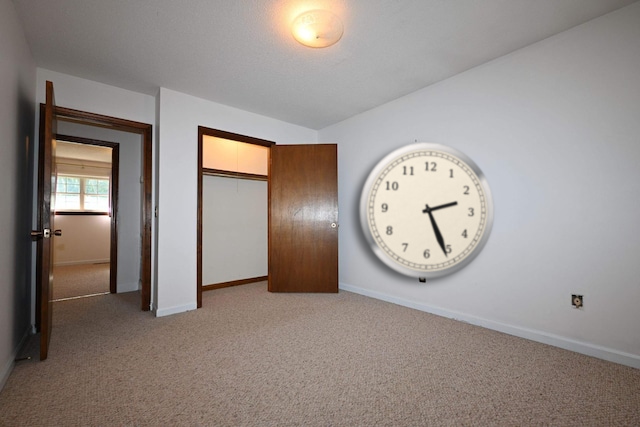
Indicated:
2 h 26 min
